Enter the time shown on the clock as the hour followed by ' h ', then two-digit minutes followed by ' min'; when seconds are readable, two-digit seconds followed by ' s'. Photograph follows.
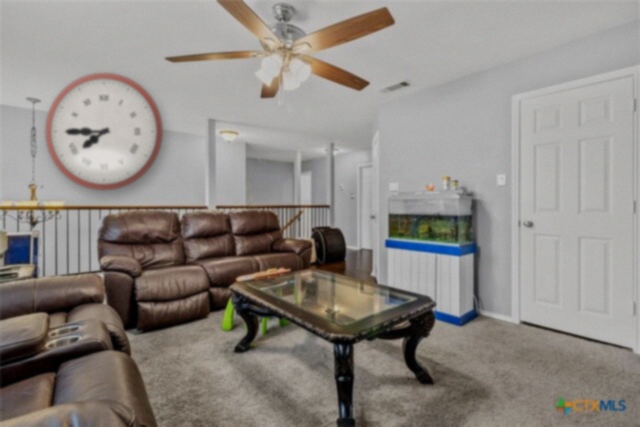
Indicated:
7 h 45 min
